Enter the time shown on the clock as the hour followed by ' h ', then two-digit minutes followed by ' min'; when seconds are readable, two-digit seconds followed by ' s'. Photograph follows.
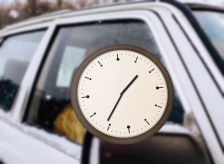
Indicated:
1 h 36 min
